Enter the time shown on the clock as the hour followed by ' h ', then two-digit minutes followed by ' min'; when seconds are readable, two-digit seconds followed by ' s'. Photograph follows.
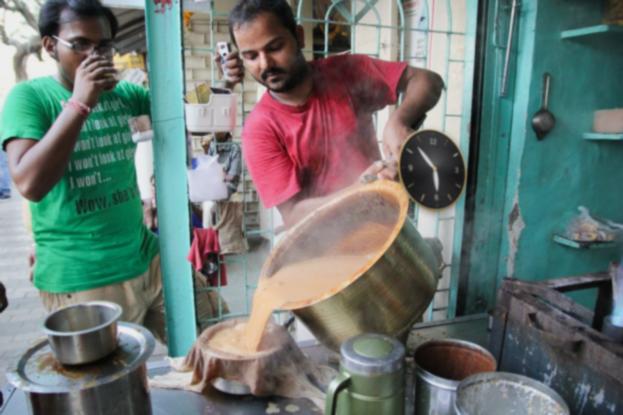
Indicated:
5 h 53 min
